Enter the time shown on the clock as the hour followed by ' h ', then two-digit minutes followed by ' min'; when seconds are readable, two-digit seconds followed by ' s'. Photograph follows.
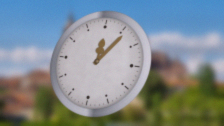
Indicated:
12 h 06 min
